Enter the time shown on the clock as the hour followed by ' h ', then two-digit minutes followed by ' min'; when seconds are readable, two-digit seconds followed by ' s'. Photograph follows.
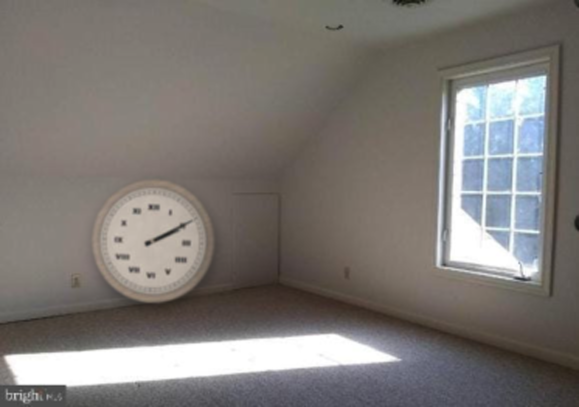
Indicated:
2 h 10 min
